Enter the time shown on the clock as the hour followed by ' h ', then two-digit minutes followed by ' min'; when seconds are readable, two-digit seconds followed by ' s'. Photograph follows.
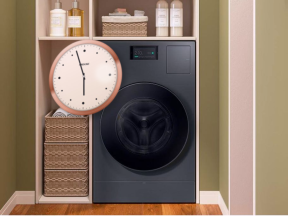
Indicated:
5 h 57 min
